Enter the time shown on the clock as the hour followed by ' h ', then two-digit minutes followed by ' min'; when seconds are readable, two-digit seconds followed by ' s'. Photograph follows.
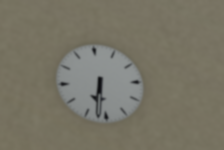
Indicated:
6 h 32 min
